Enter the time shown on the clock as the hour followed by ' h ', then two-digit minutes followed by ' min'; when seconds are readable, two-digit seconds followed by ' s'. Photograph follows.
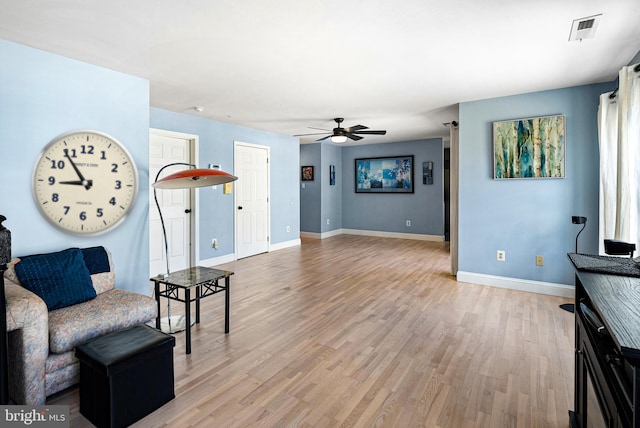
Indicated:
8 h 54 min
